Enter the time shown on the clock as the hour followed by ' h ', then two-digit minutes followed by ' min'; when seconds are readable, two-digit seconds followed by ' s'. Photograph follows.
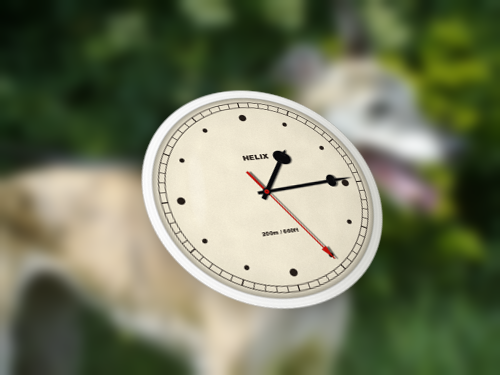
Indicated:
1 h 14 min 25 s
